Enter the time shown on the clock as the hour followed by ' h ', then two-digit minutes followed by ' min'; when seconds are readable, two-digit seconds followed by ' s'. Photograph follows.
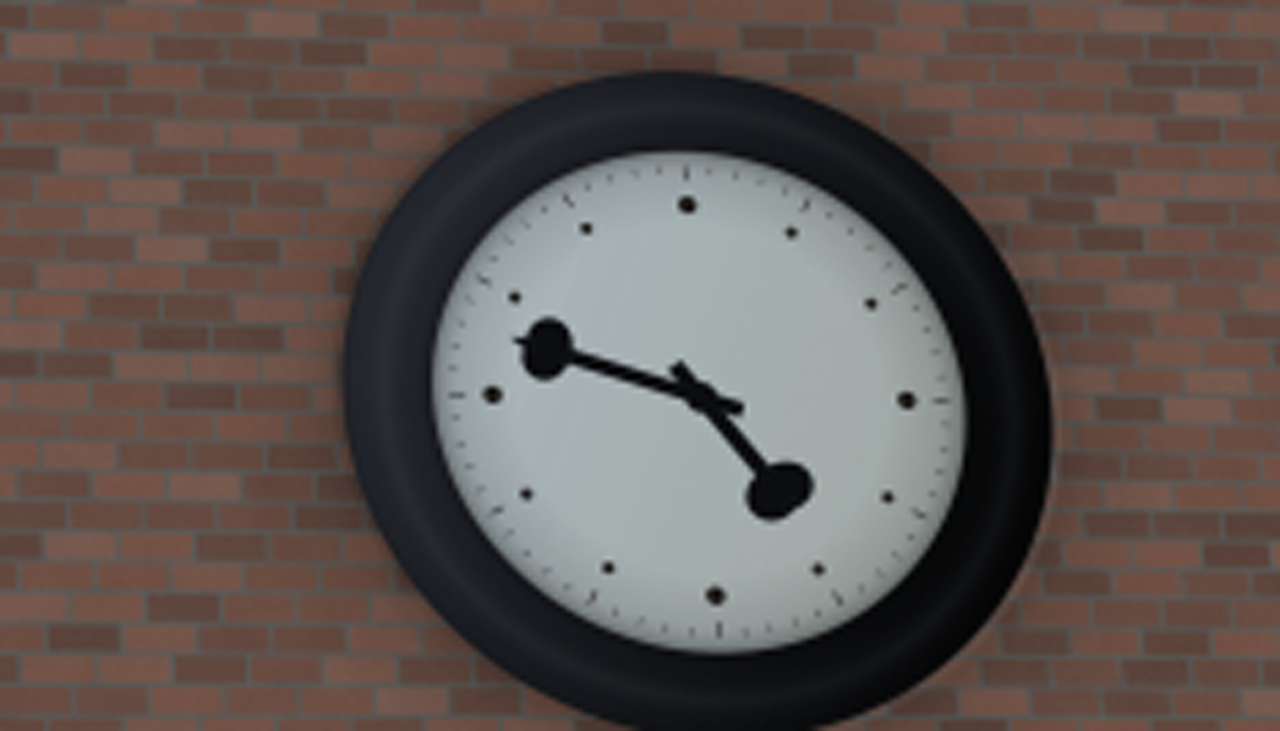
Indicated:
4 h 48 min
